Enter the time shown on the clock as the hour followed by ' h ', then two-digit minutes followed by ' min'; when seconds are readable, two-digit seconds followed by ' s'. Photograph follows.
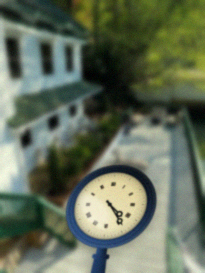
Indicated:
4 h 24 min
